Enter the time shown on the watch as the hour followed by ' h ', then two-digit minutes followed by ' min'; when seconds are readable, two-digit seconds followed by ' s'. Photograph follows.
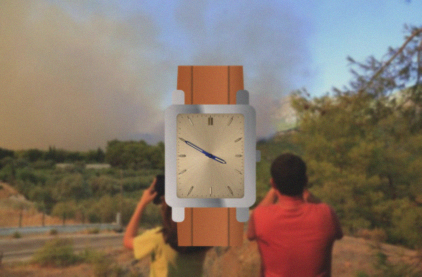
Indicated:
3 h 50 min
